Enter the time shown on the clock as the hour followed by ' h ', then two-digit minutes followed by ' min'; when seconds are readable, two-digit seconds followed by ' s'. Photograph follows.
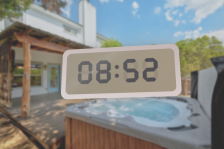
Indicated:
8 h 52 min
